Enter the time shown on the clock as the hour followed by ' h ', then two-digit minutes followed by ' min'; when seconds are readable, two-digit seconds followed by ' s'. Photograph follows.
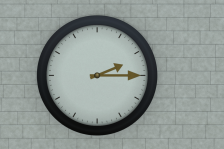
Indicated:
2 h 15 min
